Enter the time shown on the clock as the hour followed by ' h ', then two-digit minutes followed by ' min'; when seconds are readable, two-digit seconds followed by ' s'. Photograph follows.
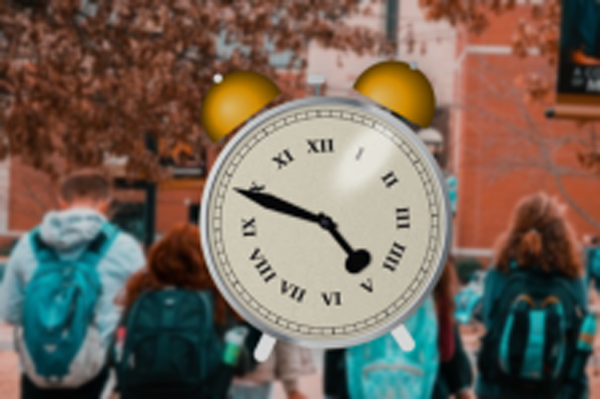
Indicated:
4 h 49 min
